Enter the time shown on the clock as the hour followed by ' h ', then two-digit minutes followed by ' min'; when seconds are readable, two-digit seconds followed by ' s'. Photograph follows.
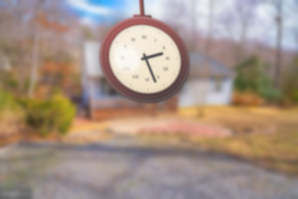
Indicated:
2 h 27 min
